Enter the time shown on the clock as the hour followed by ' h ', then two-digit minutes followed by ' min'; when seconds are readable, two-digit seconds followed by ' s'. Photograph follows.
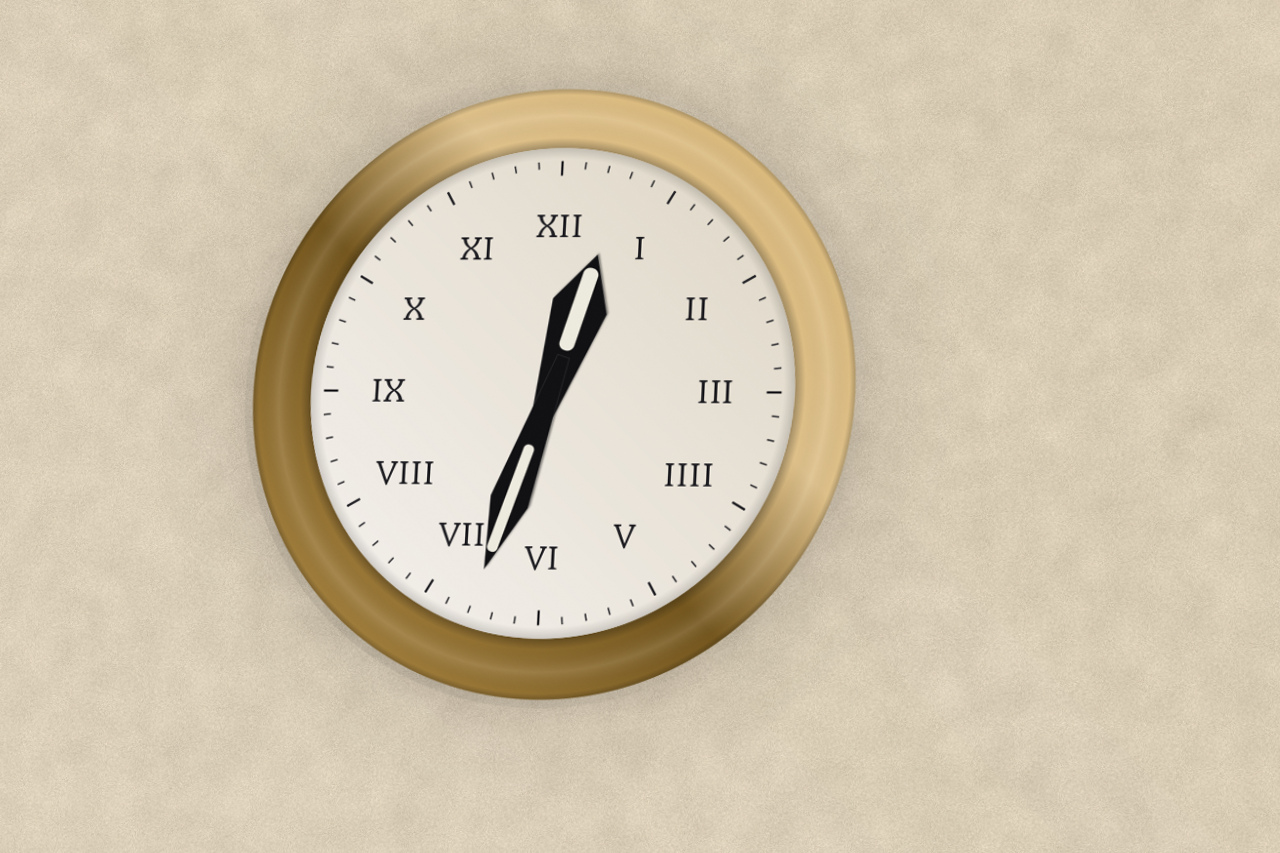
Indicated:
12 h 33 min
